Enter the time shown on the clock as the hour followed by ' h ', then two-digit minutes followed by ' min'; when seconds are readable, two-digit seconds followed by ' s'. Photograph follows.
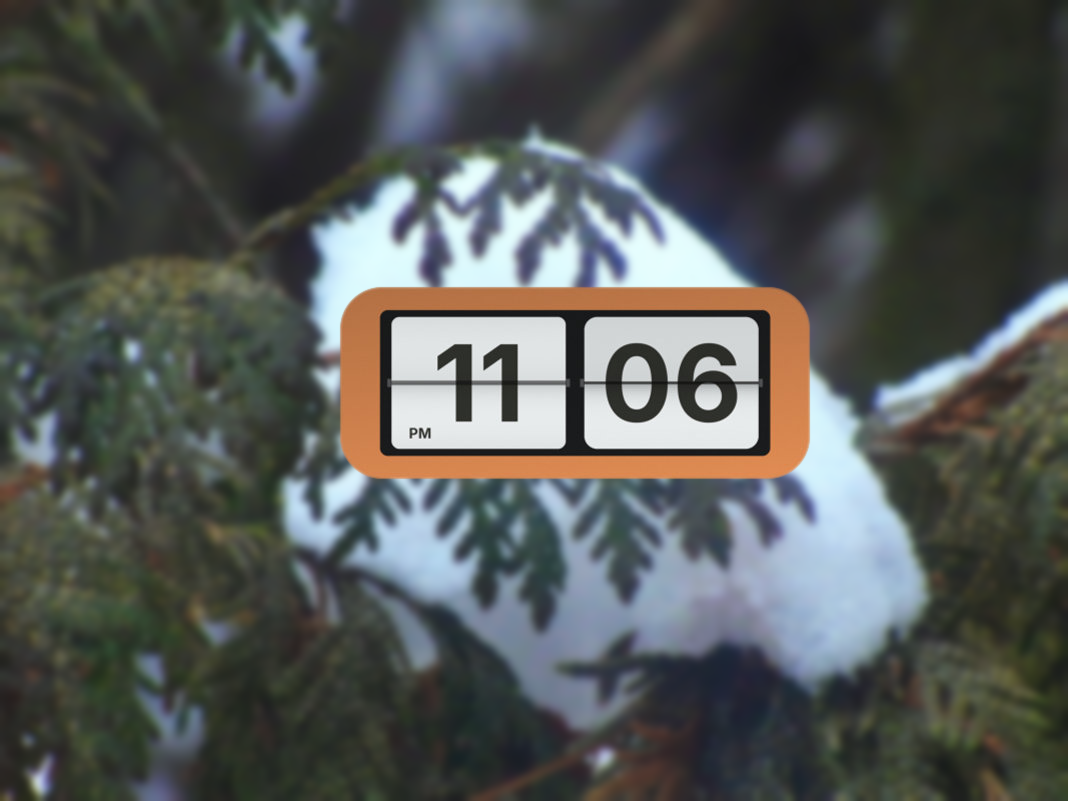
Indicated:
11 h 06 min
